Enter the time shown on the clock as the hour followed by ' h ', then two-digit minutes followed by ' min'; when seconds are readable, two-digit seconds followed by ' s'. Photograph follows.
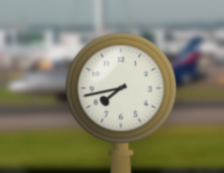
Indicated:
7 h 43 min
